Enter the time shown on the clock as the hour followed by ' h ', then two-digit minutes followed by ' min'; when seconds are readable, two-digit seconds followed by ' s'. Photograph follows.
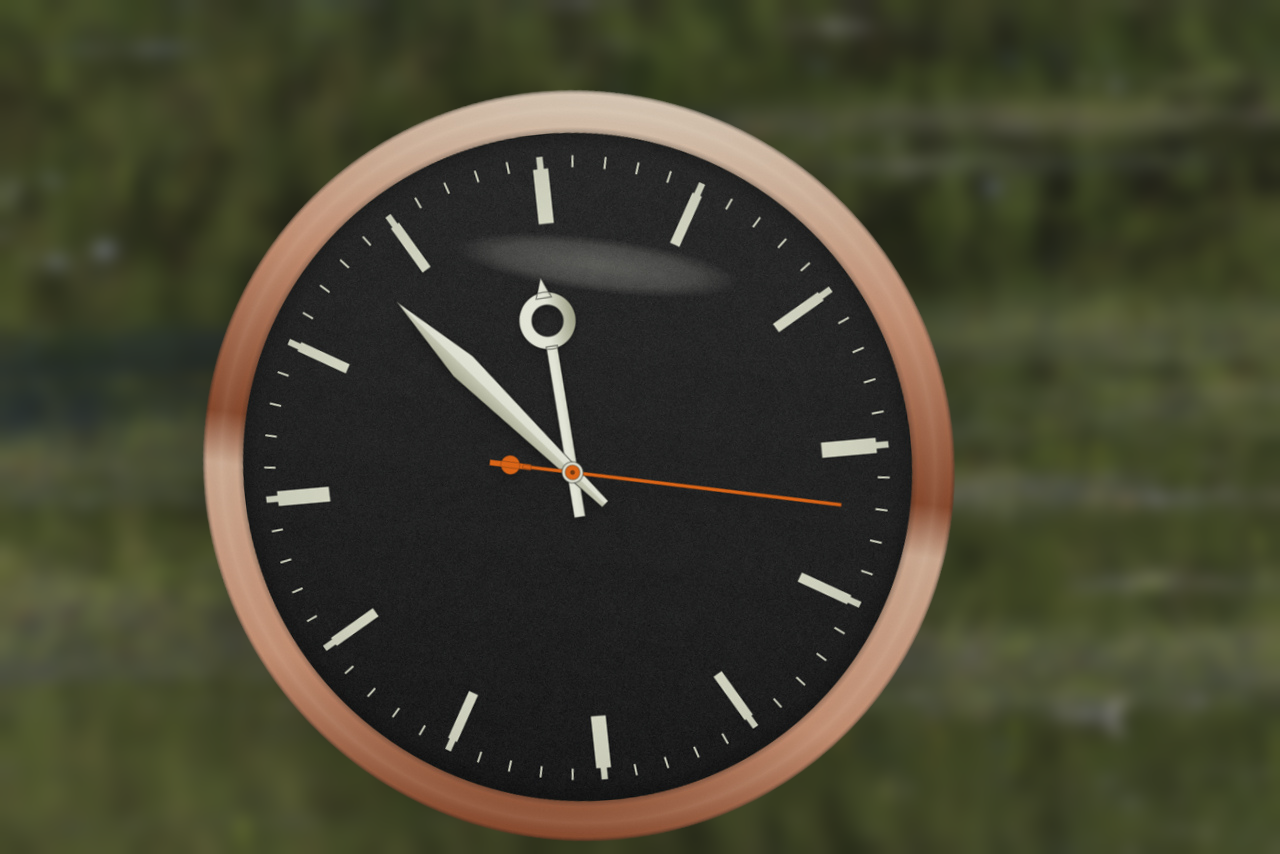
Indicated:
11 h 53 min 17 s
